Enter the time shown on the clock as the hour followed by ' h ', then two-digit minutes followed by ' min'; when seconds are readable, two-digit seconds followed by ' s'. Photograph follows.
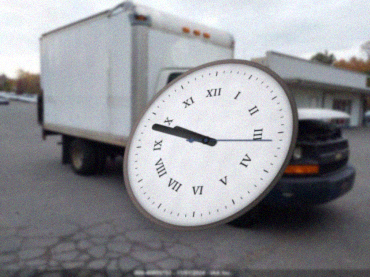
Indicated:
9 h 48 min 16 s
